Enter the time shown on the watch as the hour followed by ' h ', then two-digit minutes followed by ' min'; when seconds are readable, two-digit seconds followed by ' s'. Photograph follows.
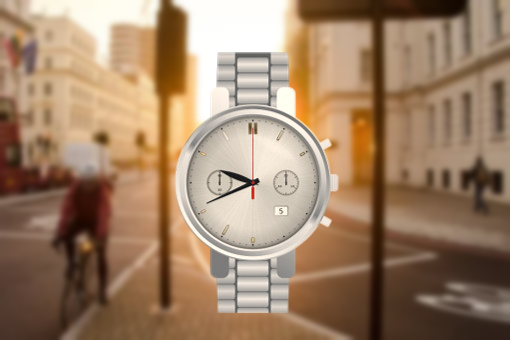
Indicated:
9 h 41 min
